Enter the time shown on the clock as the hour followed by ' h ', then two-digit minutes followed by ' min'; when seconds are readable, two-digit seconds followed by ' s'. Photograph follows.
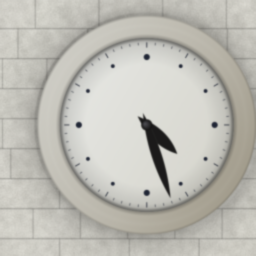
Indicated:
4 h 27 min
